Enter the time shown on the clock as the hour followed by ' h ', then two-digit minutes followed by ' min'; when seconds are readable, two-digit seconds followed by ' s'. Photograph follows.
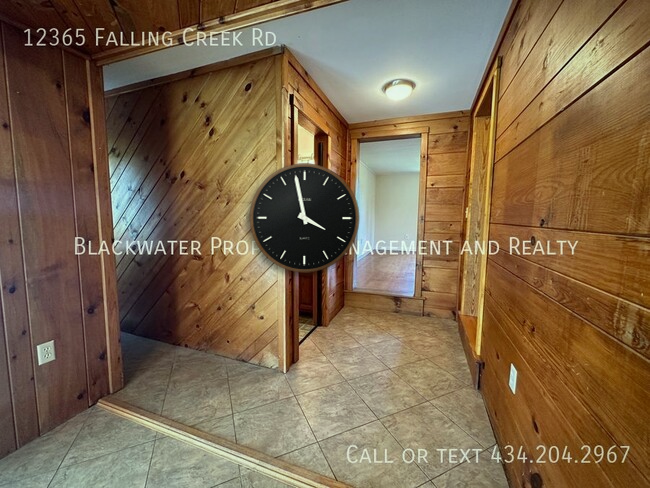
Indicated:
3 h 58 min
